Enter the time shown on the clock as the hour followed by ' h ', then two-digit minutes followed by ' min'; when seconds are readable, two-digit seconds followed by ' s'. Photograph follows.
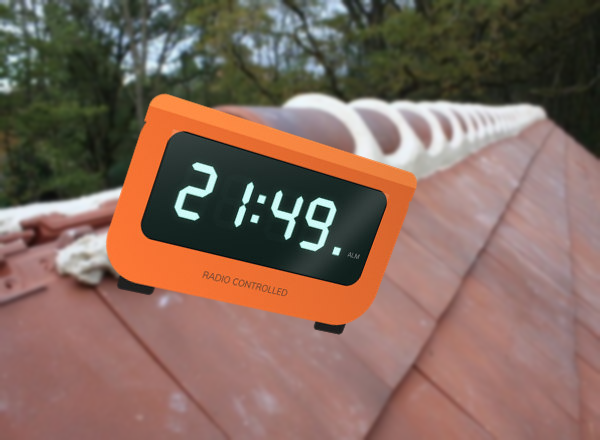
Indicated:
21 h 49 min
